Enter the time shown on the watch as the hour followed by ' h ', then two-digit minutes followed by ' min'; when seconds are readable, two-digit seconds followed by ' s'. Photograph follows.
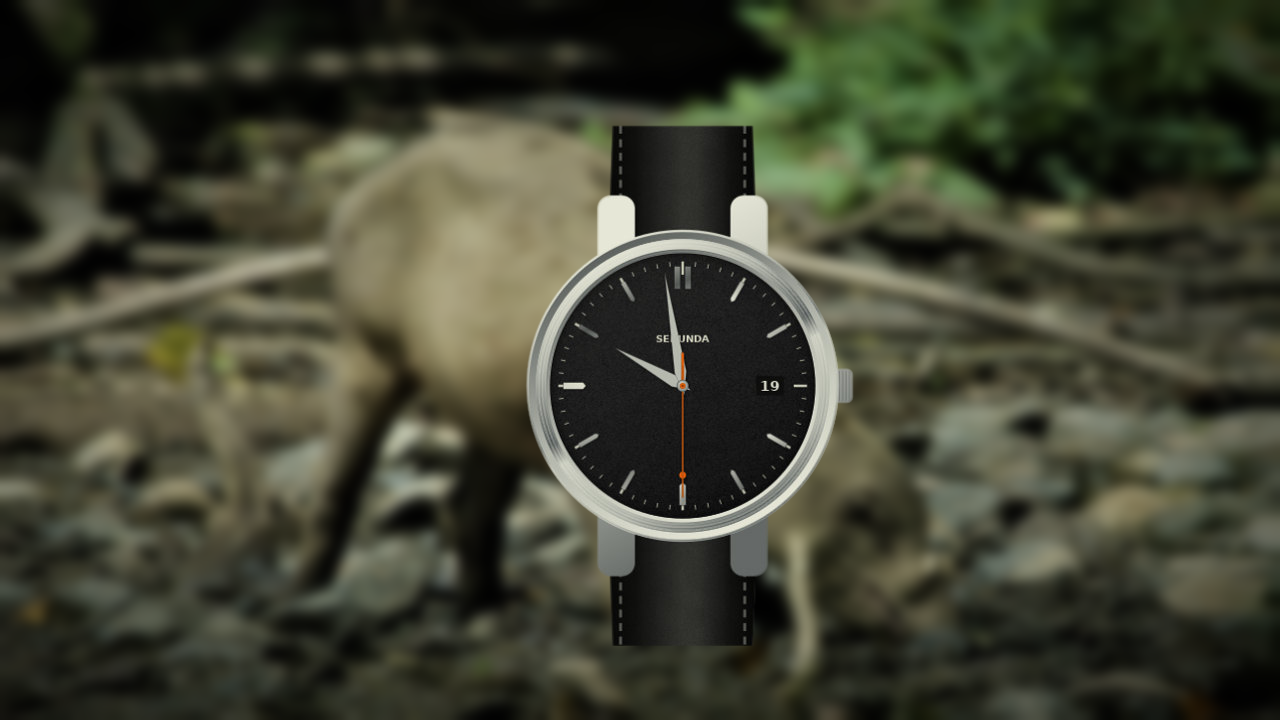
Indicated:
9 h 58 min 30 s
